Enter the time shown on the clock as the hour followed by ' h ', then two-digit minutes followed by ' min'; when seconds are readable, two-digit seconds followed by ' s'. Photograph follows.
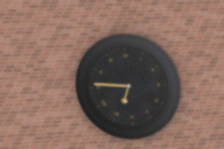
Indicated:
6 h 46 min
